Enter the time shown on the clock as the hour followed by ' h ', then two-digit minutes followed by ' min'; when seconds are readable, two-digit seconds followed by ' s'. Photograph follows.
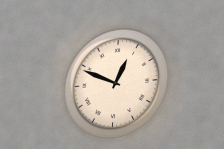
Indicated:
12 h 49 min
